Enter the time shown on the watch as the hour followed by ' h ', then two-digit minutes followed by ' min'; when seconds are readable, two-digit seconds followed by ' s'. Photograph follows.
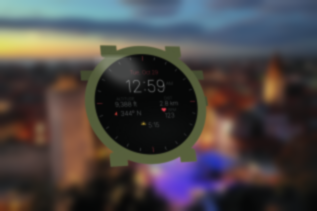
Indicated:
12 h 59 min
